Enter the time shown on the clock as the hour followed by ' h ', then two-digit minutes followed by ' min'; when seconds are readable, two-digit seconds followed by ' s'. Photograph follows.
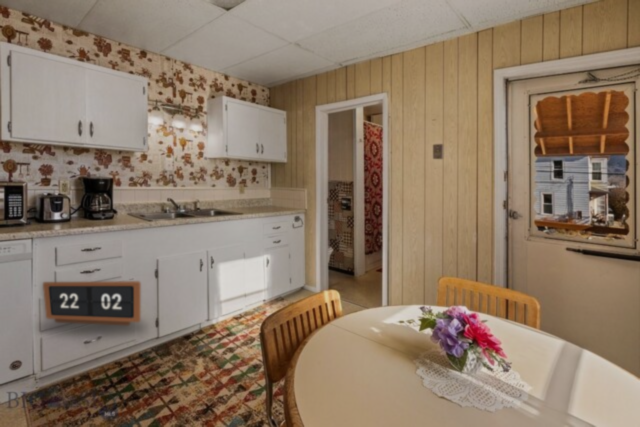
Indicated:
22 h 02 min
